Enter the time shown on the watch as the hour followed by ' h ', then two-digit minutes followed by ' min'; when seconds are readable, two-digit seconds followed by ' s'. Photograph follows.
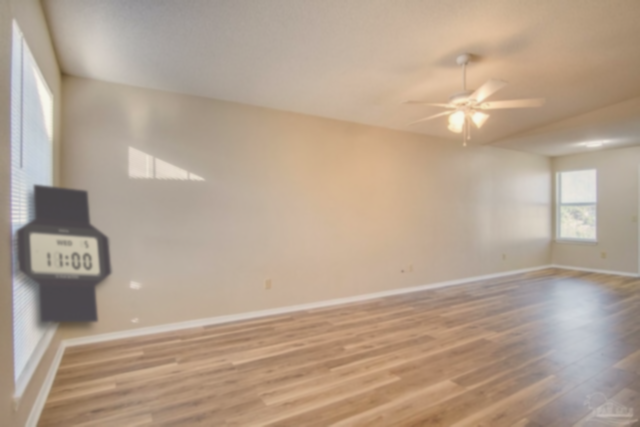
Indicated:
11 h 00 min
